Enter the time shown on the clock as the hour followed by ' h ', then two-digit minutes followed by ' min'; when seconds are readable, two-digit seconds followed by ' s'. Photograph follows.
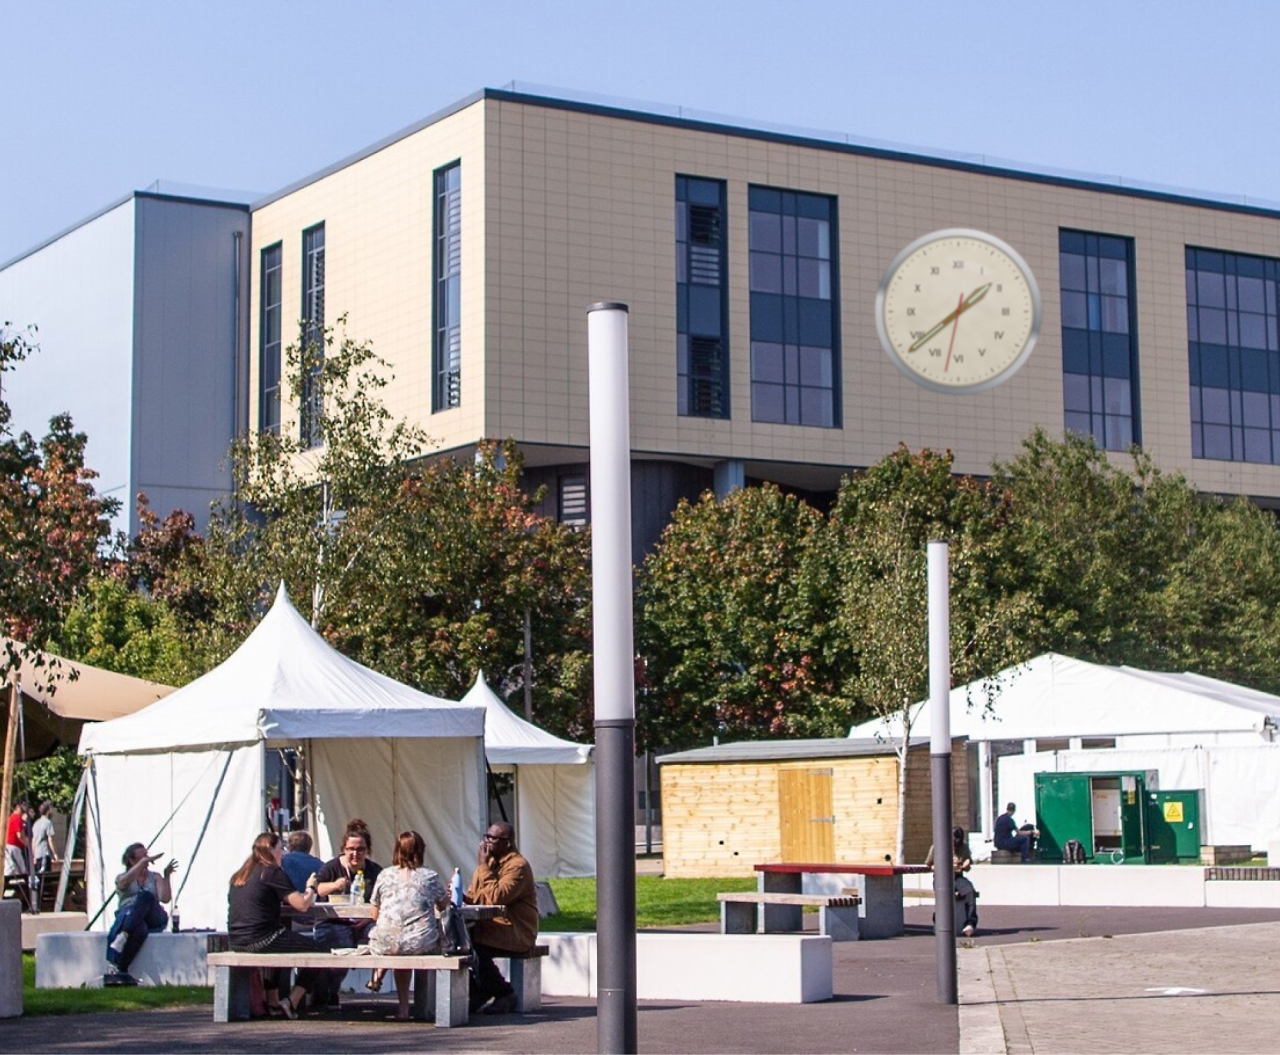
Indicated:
1 h 38 min 32 s
